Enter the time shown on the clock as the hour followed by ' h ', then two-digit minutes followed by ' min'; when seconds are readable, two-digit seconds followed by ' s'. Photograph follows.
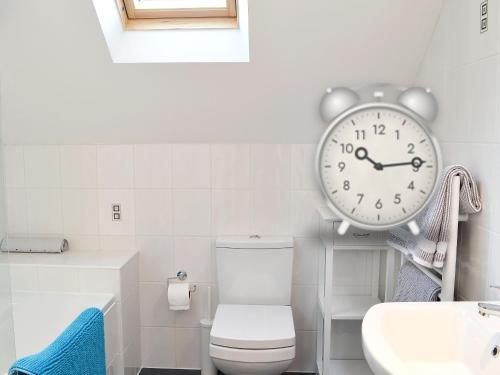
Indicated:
10 h 14 min
